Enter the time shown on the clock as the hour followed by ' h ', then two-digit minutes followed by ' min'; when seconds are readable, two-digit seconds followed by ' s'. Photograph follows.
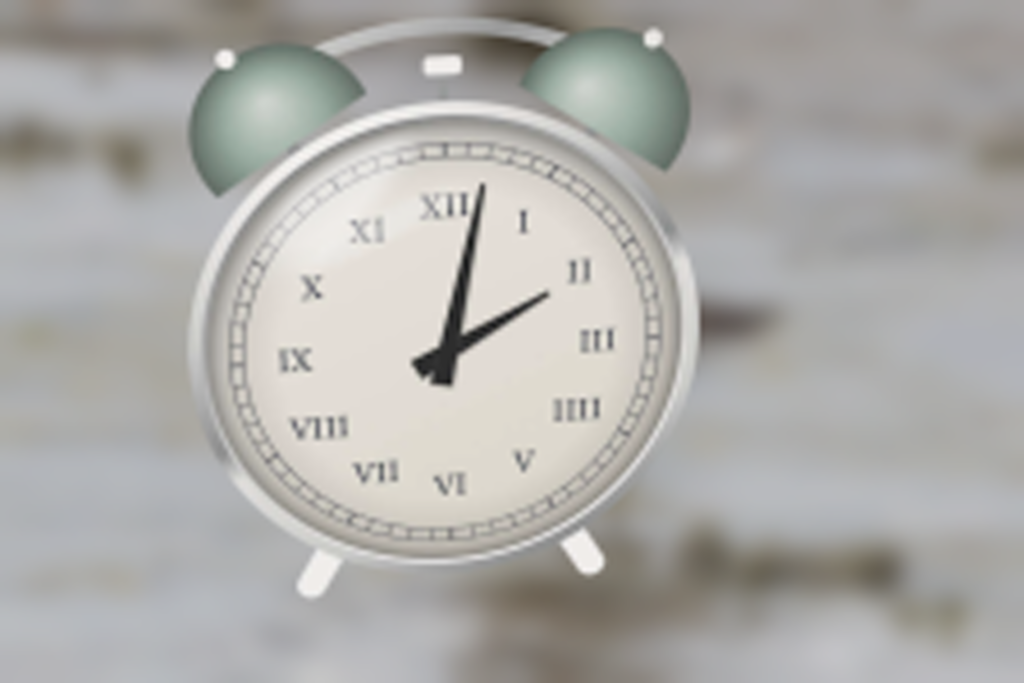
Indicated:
2 h 02 min
